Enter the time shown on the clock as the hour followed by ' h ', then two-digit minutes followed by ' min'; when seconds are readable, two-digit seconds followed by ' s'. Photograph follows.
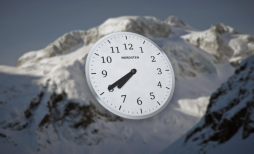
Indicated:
7 h 40 min
